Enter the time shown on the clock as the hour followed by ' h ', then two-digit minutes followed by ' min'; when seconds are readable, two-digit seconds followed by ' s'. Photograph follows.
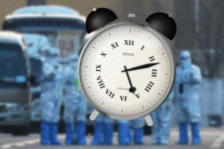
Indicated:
5 h 12 min
